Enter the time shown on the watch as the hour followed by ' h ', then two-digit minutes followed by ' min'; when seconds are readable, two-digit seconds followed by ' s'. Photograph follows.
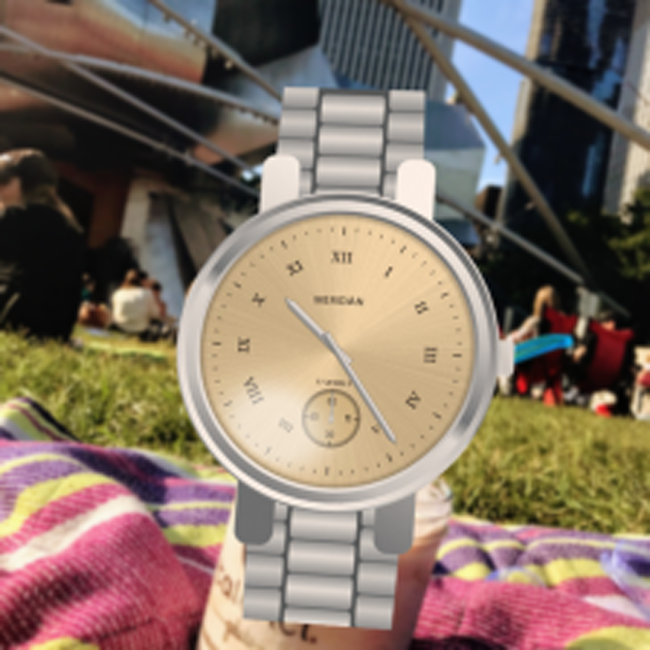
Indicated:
10 h 24 min
